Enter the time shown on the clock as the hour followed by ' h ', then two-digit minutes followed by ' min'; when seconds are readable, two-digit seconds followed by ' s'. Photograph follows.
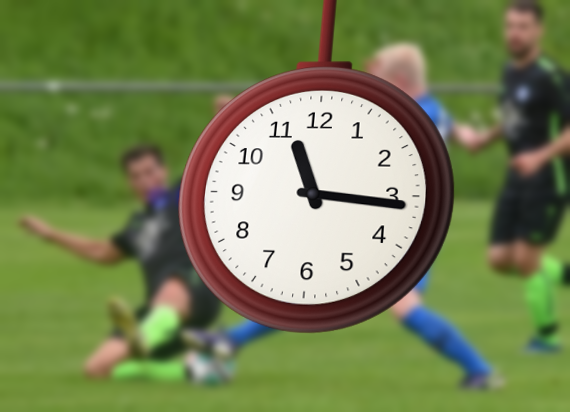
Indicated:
11 h 16 min
